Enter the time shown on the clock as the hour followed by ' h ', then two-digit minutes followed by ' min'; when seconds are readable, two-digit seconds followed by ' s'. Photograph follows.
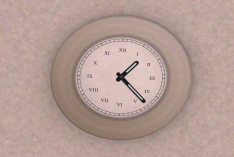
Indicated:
1 h 23 min
